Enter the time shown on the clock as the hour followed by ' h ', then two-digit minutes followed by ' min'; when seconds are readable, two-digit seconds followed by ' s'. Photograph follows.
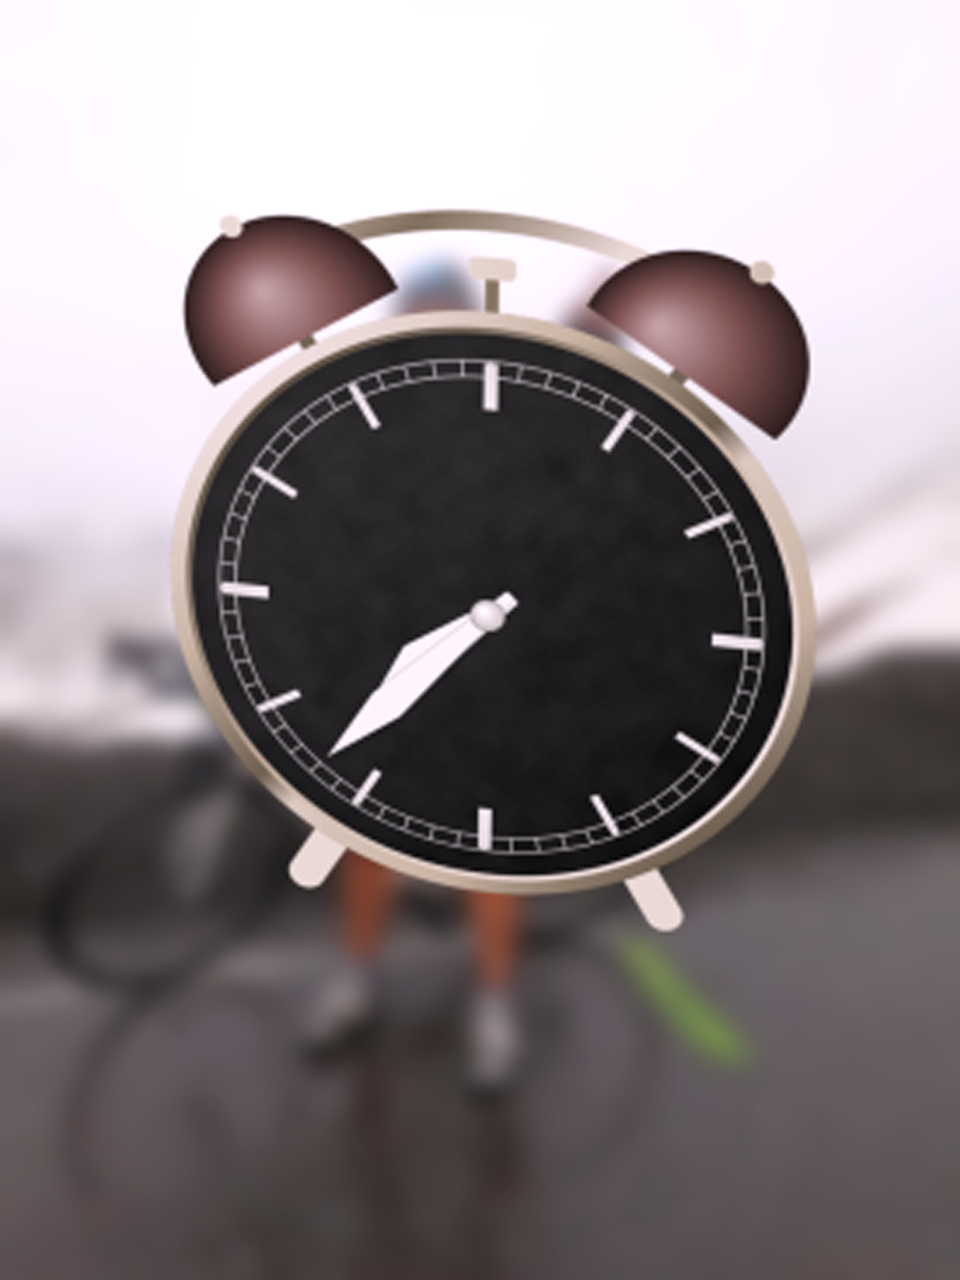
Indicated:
7 h 37 min
